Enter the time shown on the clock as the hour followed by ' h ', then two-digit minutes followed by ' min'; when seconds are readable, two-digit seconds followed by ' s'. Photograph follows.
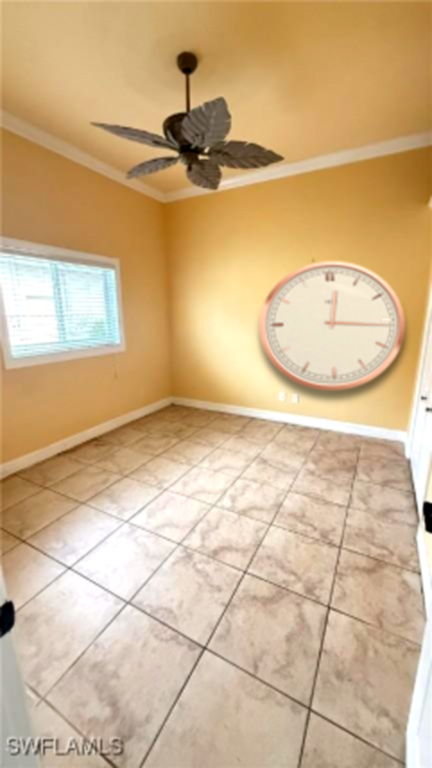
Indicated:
12 h 16 min
